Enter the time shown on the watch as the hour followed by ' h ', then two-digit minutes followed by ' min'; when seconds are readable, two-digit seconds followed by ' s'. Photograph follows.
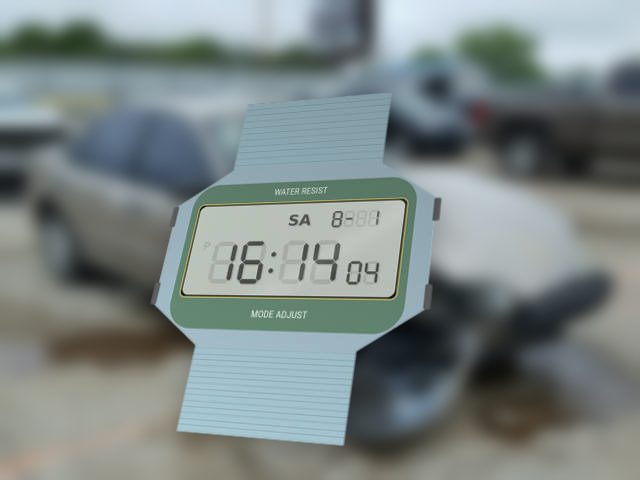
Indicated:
16 h 14 min 04 s
